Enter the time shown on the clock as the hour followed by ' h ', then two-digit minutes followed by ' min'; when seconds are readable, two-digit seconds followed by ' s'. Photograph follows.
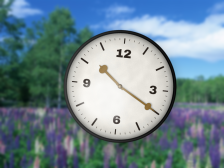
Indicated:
10 h 20 min
